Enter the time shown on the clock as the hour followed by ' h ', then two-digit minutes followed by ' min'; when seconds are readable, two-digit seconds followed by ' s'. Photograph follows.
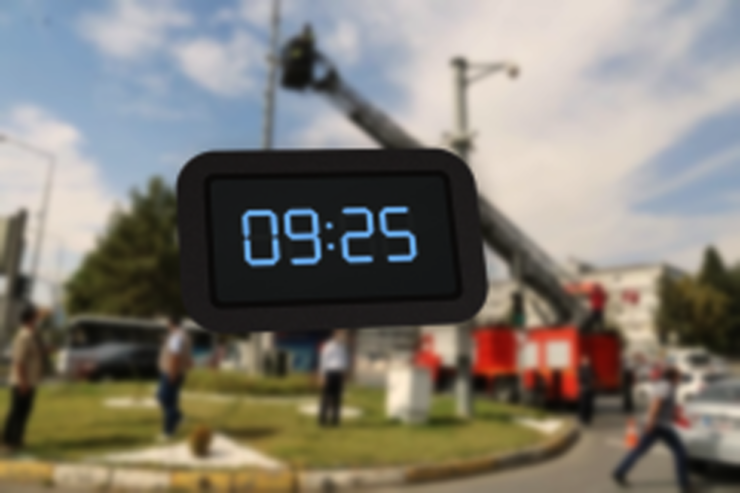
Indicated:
9 h 25 min
